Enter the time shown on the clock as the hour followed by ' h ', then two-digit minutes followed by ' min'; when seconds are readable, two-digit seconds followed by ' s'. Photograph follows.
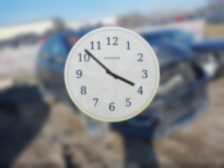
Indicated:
3 h 52 min
